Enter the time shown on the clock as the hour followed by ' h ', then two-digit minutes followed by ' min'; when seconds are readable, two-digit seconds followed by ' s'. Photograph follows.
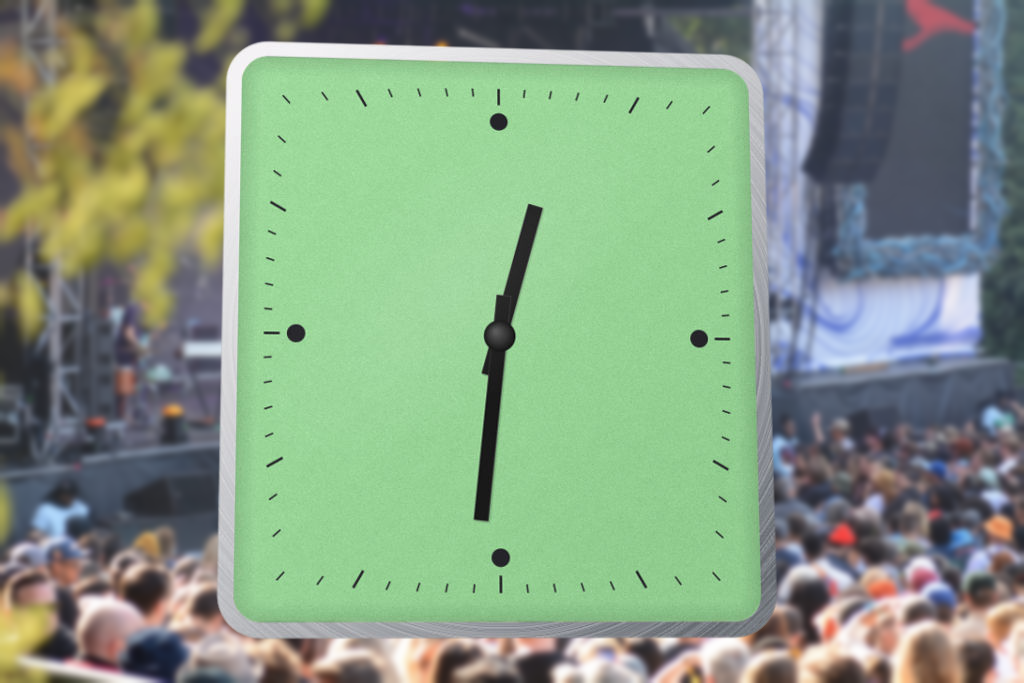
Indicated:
12 h 31 min
